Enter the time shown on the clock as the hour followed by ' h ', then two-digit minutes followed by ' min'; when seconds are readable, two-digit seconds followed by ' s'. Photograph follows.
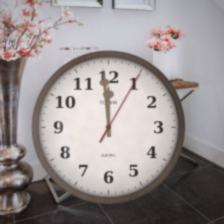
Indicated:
11 h 59 min 05 s
